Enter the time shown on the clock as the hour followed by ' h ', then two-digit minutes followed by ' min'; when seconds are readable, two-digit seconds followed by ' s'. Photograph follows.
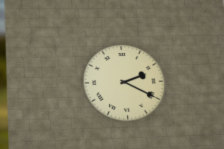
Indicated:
2 h 20 min
